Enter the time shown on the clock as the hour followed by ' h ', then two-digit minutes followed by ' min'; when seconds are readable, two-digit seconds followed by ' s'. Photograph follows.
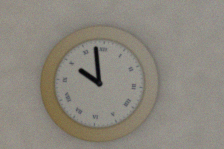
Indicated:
9 h 58 min
